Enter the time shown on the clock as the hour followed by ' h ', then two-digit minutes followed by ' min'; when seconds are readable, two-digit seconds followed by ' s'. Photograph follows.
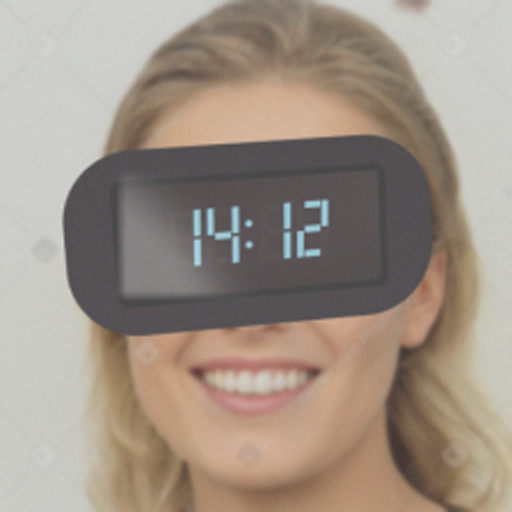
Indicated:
14 h 12 min
